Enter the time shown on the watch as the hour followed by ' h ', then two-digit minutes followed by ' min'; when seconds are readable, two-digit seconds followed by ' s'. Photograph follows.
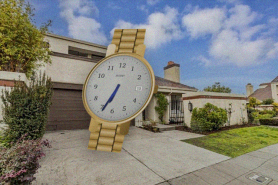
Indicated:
6 h 34 min
